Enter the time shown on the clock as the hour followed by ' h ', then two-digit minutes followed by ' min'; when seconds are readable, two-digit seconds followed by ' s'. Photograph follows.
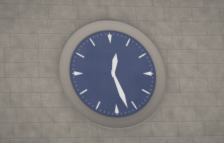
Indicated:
12 h 27 min
